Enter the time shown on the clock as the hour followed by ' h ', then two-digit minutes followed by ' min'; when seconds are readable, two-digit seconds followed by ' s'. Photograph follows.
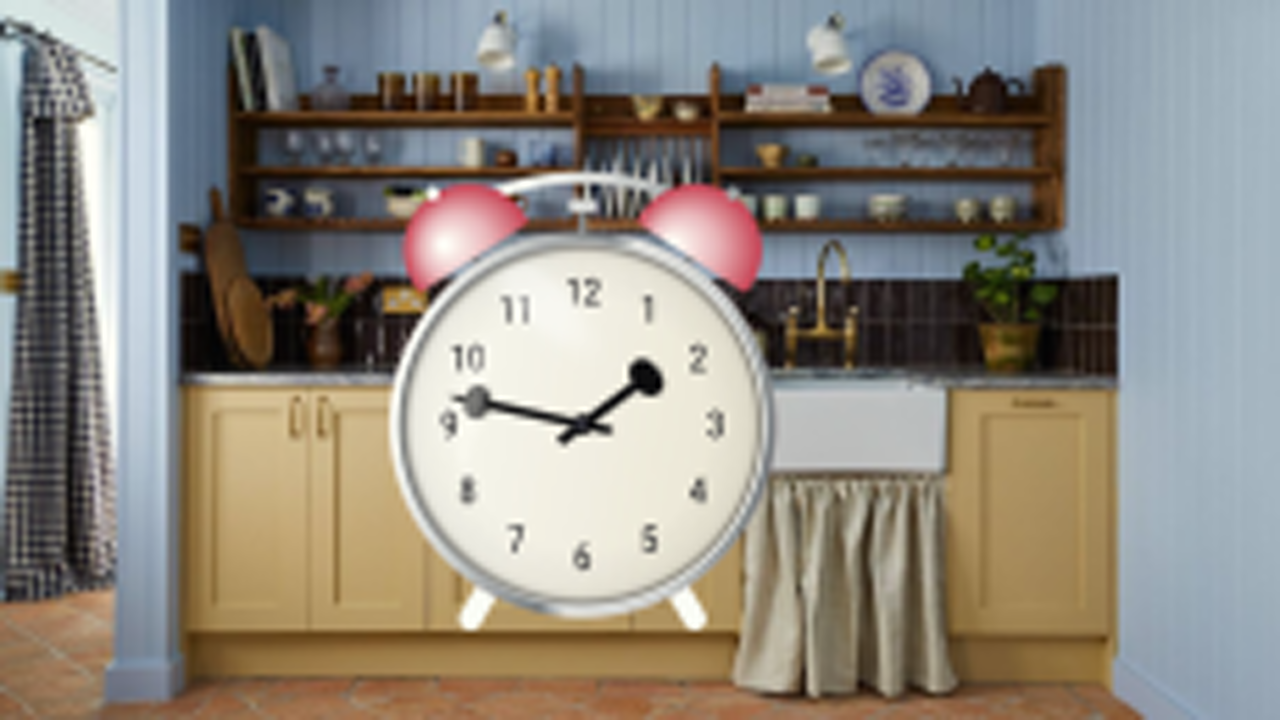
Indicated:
1 h 47 min
